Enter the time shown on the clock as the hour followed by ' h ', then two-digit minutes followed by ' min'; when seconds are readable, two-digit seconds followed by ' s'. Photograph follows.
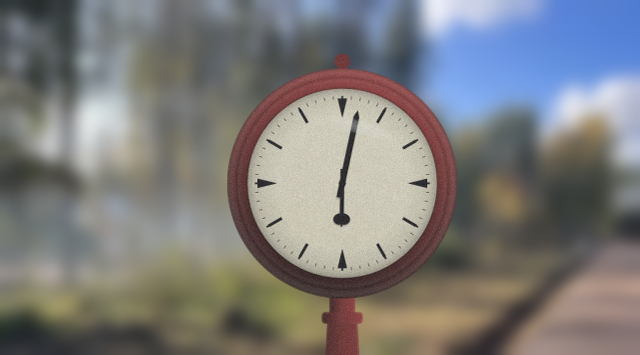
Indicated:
6 h 02 min
